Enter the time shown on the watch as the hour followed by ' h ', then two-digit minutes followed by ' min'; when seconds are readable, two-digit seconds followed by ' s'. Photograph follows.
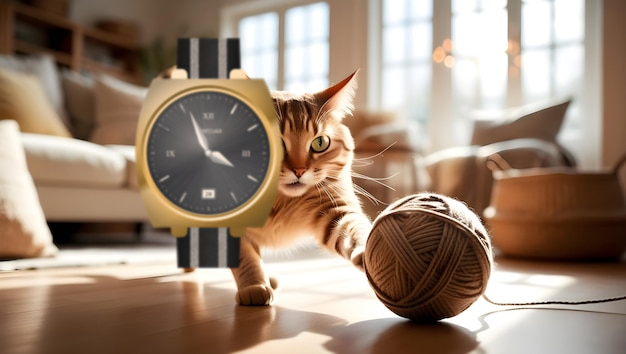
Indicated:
3 h 56 min
